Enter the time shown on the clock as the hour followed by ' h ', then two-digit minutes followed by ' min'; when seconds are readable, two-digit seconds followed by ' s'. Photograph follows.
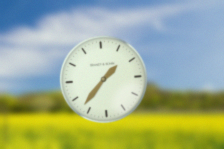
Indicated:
1 h 37 min
